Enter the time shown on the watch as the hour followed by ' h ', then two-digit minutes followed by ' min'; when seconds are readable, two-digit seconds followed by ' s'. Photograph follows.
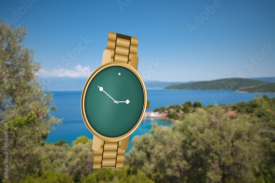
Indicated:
2 h 50 min
